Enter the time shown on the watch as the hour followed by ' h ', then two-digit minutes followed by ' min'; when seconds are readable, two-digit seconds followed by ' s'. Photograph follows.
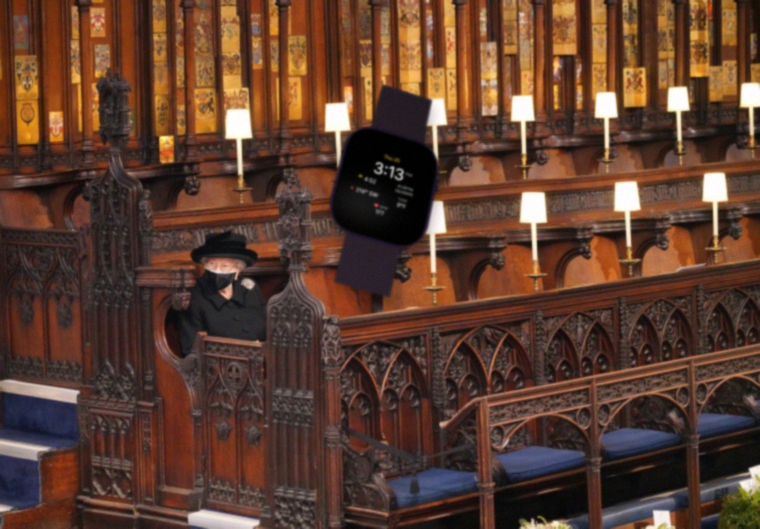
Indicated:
3 h 13 min
